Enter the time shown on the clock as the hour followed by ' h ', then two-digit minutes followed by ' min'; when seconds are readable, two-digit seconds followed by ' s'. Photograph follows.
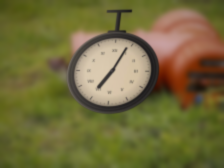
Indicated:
7 h 04 min
